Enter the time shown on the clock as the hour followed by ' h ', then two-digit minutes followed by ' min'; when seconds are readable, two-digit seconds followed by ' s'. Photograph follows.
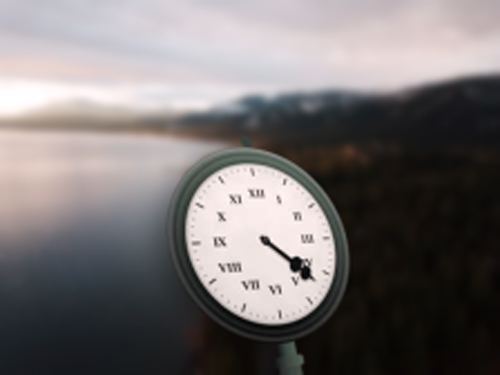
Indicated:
4 h 22 min
